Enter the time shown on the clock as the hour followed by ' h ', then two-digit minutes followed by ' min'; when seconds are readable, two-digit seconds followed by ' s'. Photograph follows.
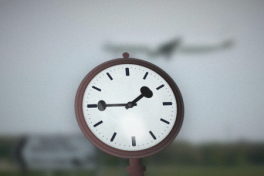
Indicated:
1 h 45 min
